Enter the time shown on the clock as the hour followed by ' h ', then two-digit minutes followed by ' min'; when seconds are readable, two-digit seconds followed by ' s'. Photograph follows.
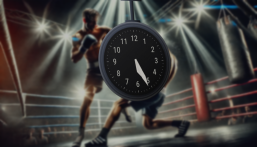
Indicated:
5 h 26 min
